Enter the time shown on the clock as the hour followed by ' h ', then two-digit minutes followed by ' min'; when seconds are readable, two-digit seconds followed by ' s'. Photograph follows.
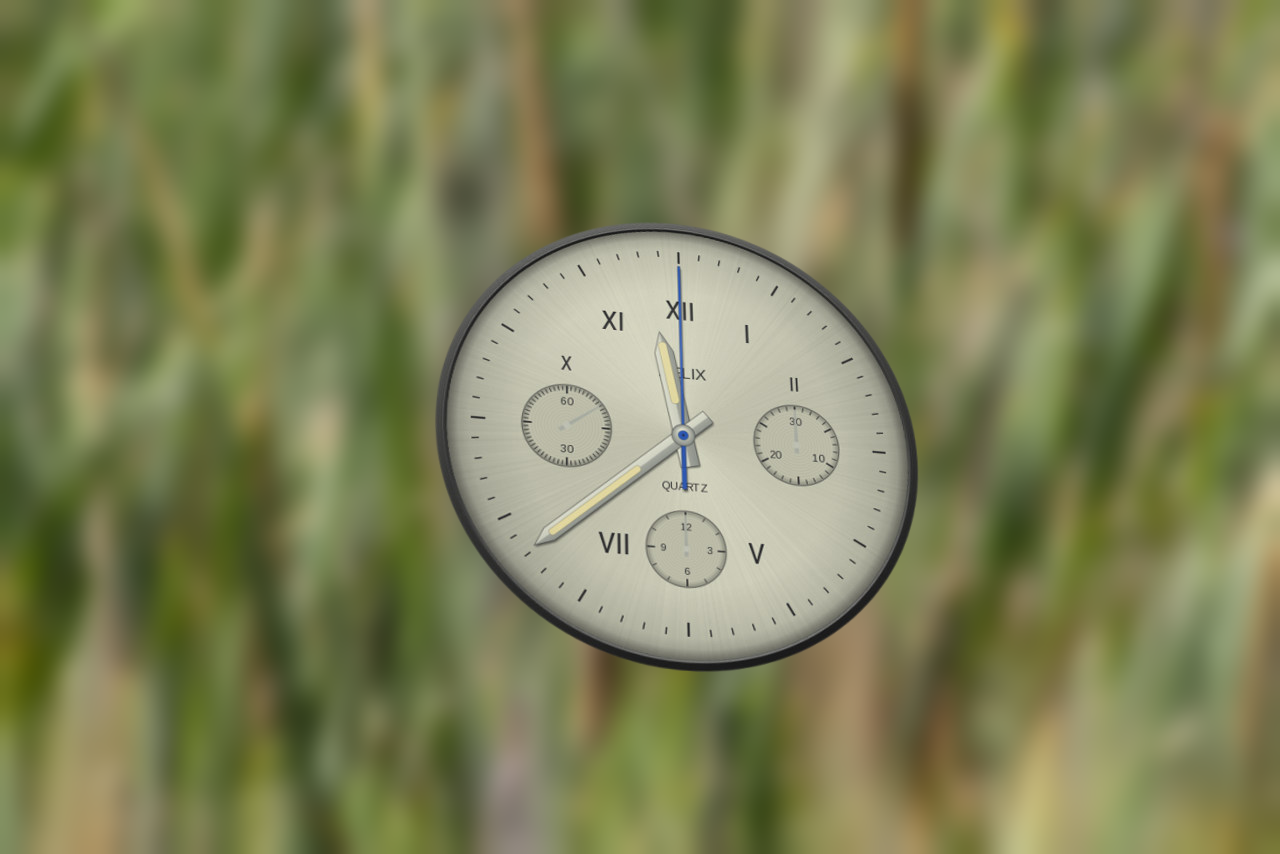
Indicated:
11 h 38 min 09 s
